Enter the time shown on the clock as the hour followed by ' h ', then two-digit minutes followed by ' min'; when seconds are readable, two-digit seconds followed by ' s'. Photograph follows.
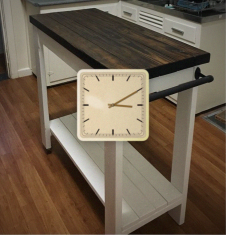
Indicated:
3 h 10 min
